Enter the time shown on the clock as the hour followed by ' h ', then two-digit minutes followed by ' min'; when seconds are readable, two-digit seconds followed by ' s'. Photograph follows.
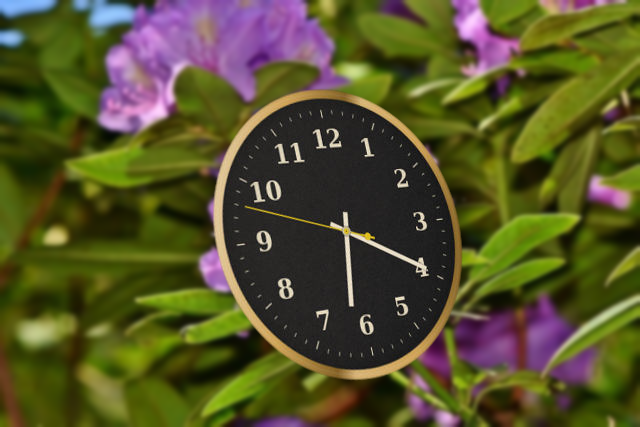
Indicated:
6 h 19 min 48 s
